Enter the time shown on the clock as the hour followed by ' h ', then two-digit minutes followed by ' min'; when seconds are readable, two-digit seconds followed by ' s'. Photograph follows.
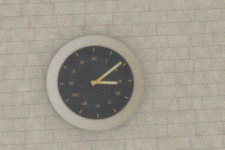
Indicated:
3 h 09 min
